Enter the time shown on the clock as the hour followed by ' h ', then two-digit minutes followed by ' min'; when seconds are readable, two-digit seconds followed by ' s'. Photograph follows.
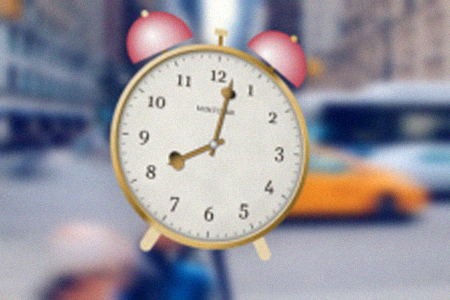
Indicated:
8 h 02 min
